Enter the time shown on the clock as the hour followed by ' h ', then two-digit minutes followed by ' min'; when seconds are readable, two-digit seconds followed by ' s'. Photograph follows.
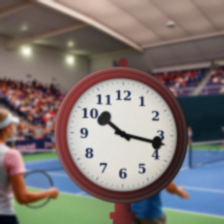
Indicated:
10 h 17 min
